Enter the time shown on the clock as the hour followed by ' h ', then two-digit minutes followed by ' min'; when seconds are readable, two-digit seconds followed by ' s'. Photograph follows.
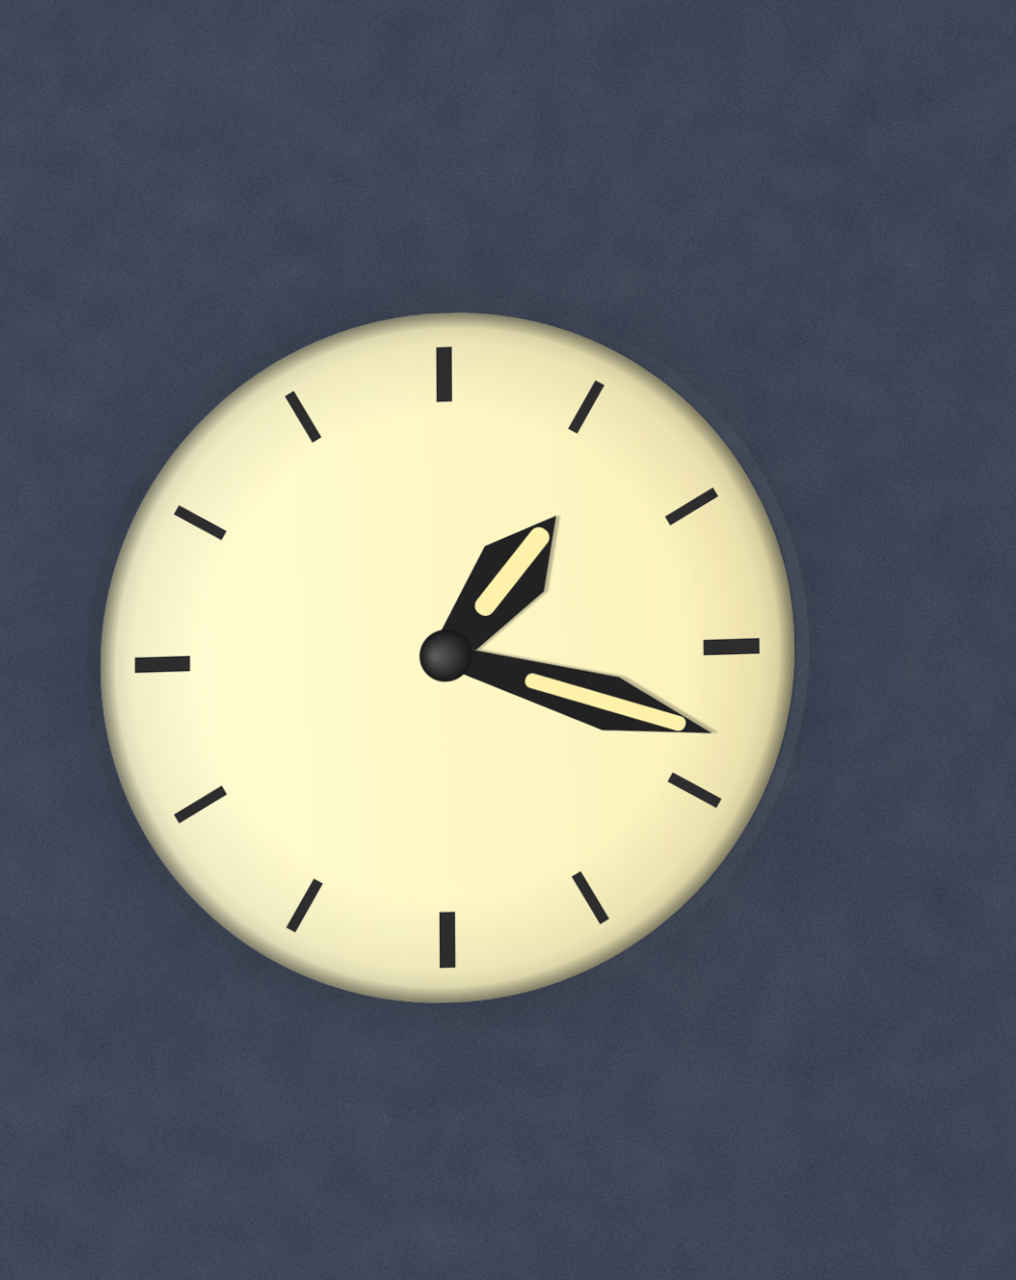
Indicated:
1 h 18 min
